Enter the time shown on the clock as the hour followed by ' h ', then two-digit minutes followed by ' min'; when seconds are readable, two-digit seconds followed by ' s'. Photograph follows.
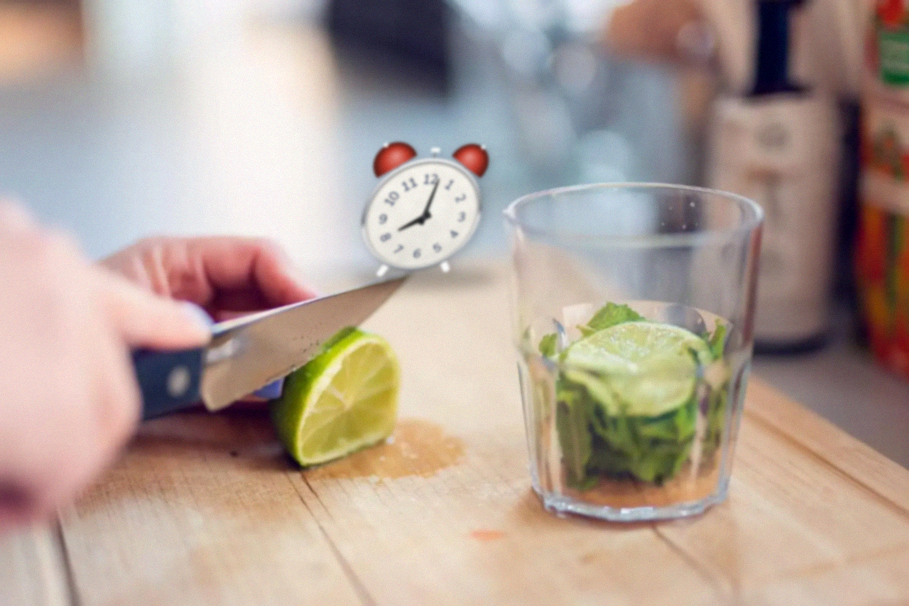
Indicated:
8 h 02 min
